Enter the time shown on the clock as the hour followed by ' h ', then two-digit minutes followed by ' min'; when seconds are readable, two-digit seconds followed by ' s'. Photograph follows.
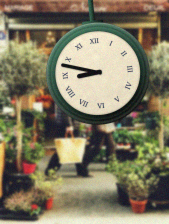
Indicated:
8 h 48 min
